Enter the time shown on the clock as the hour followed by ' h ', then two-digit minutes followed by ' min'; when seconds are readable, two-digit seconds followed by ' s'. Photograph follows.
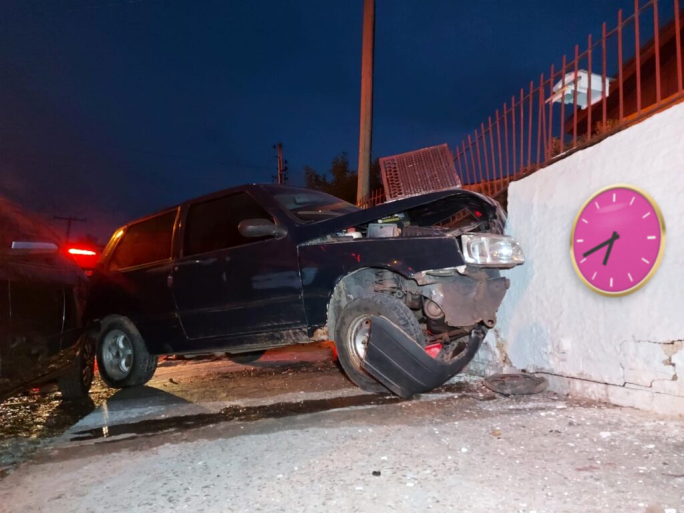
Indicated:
6 h 41 min
